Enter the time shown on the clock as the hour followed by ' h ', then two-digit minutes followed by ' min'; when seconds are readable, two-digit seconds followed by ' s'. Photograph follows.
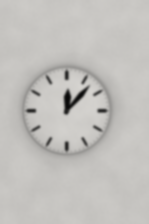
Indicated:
12 h 07 min
